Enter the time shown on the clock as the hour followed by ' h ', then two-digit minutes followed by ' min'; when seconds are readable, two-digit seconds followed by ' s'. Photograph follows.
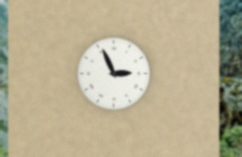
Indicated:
2 h 56 min
